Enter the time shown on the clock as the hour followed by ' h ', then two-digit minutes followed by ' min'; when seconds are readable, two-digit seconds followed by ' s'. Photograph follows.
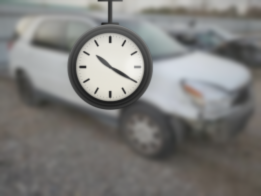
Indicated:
10 h 20 min
